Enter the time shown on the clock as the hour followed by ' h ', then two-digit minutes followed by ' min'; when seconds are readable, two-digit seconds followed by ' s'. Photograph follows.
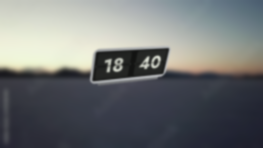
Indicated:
18 h 40 min
